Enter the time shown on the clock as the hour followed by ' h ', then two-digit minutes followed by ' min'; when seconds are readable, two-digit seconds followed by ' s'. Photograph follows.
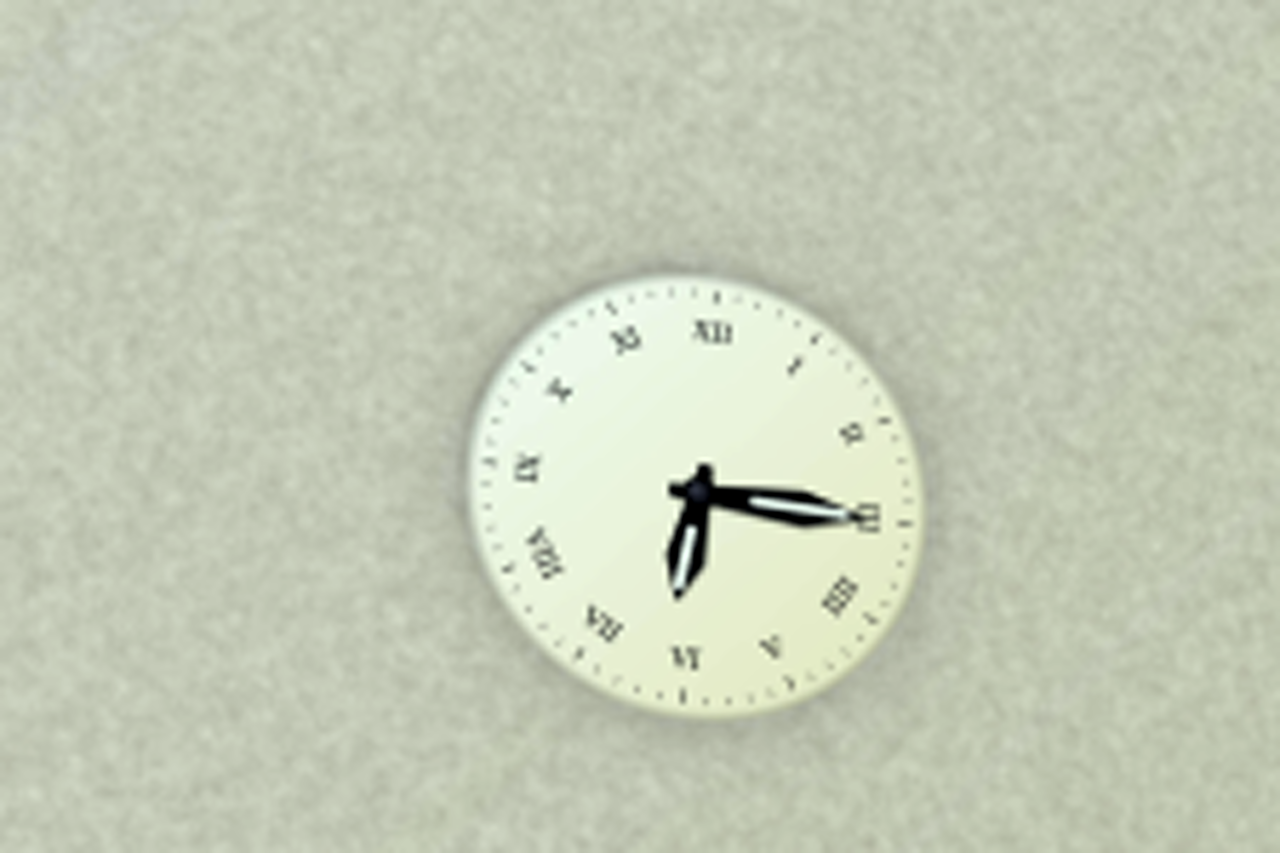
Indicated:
6 h 15 min
